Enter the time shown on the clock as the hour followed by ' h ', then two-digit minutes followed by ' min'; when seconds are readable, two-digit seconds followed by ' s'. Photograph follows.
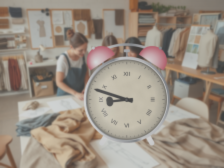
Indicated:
8 h 48 min
